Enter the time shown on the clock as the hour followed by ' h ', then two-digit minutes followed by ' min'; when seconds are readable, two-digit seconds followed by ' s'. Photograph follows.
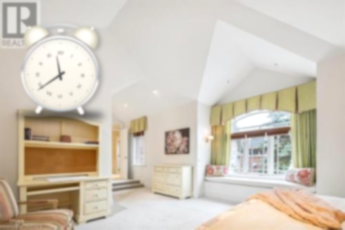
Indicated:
11 h 39 min
